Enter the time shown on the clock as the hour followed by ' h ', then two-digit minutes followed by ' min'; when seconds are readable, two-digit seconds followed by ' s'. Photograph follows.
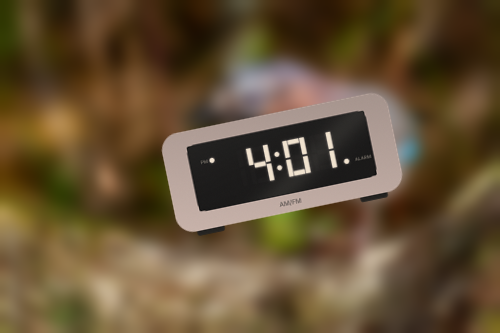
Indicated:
4 h 01 min
